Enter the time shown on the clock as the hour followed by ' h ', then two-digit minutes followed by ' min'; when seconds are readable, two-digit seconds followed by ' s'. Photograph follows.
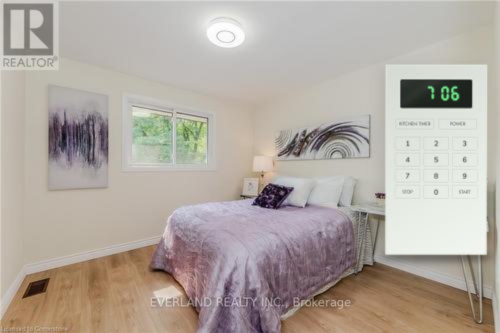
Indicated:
7 h 06 min
